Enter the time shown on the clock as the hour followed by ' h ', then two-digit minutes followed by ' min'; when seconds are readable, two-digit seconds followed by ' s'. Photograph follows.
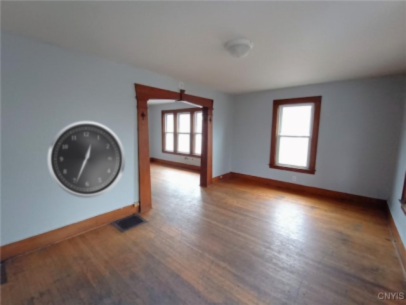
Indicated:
12 h 34 min
